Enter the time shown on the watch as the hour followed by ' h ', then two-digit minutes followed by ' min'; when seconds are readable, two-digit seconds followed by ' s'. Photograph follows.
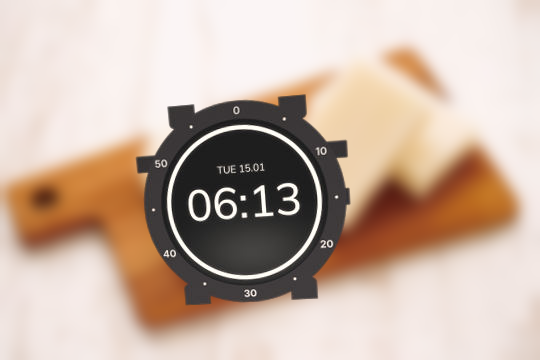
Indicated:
6 h 13 min
